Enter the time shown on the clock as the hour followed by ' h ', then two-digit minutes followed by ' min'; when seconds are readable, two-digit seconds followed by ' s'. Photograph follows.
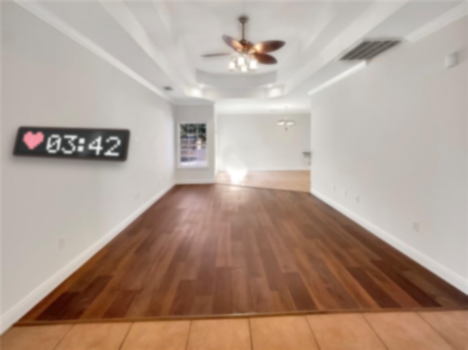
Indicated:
3 h 42 min
